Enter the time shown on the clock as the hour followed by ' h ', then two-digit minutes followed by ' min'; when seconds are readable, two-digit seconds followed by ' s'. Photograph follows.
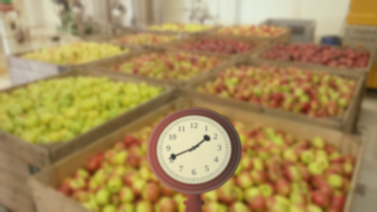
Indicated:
1 h 41 min
